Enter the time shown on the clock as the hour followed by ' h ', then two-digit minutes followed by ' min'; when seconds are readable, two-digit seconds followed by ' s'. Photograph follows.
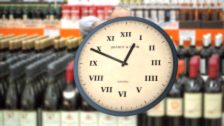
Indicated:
12 h 49 min
